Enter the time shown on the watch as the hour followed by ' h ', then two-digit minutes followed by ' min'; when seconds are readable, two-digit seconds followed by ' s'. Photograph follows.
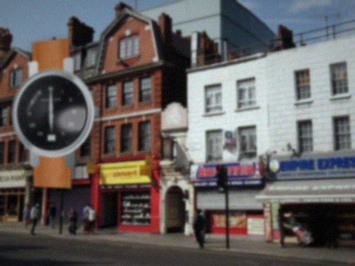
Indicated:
6 h 00 min
